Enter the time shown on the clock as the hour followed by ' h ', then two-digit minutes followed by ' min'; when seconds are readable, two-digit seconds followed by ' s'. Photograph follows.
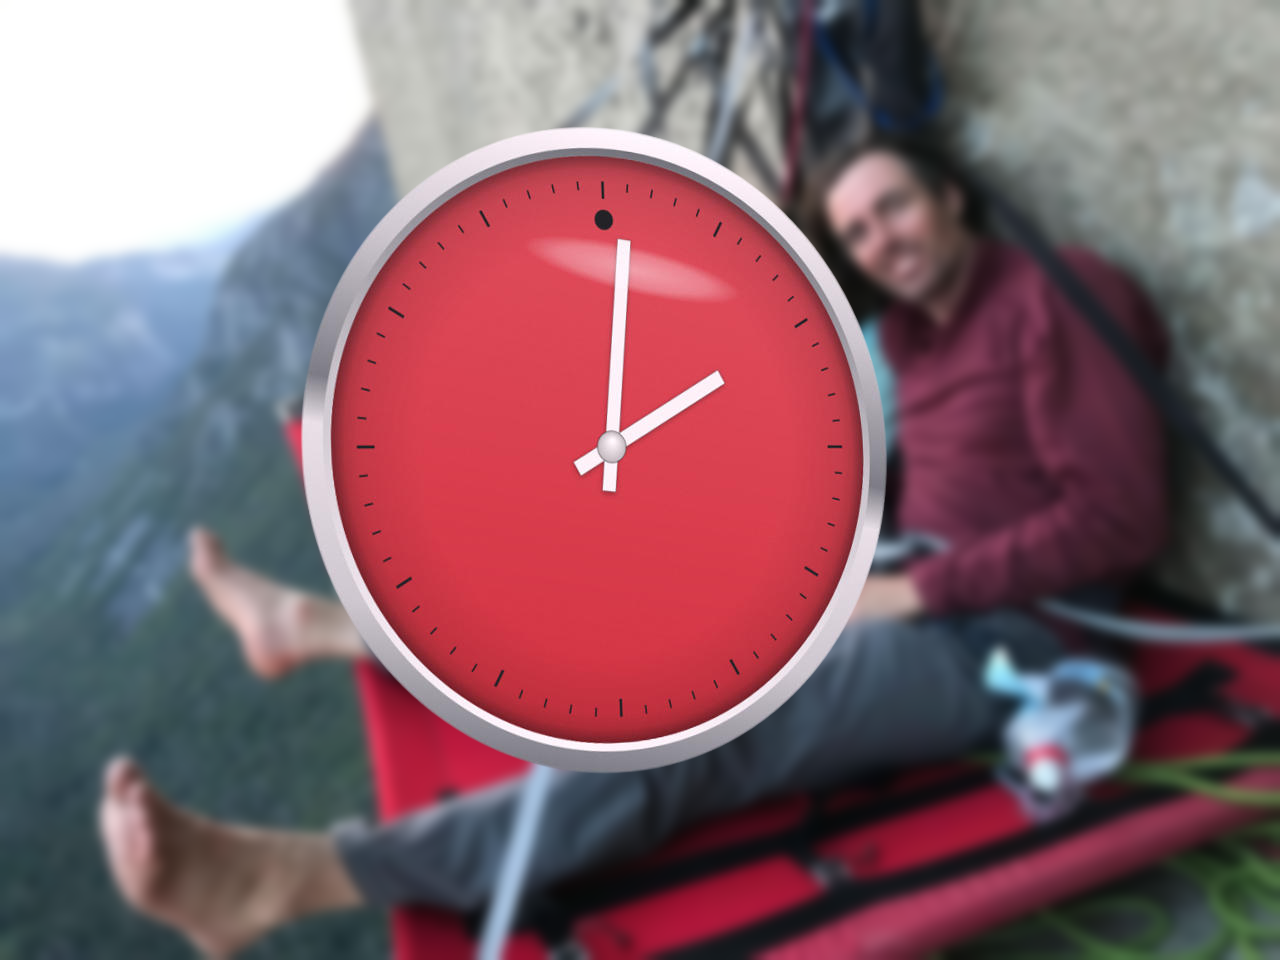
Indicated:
2 h 01 min
